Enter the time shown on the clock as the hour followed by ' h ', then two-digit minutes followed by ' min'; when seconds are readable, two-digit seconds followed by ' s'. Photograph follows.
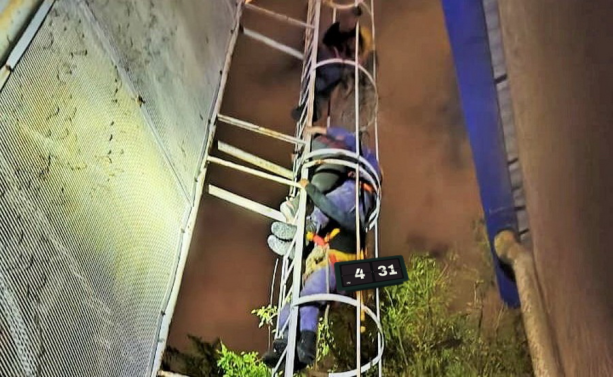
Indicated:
4 h 31 min
